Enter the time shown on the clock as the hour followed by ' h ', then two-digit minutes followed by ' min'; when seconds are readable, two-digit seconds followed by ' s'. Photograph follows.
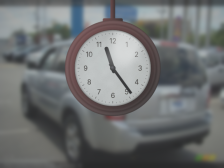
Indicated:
11 h 24 min
